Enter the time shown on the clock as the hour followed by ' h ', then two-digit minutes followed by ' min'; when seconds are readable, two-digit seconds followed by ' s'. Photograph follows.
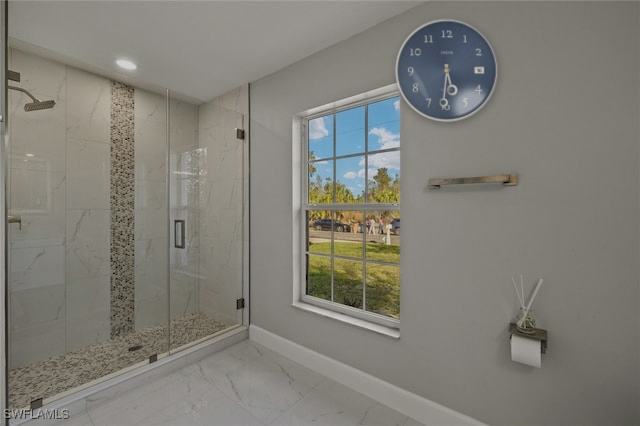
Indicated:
5 h 31 min
